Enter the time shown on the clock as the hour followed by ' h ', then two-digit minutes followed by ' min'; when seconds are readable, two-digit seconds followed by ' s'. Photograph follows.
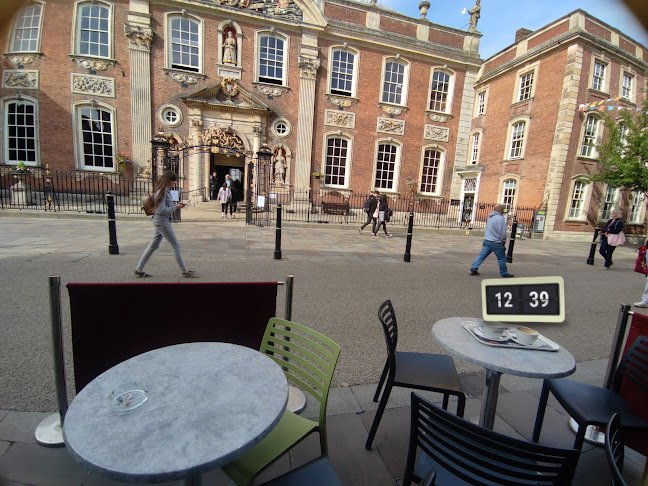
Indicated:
12 h 39 min
